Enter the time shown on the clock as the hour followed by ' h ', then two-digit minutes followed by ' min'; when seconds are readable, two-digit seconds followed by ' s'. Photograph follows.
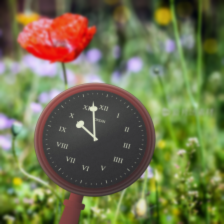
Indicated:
9 h 57 min
